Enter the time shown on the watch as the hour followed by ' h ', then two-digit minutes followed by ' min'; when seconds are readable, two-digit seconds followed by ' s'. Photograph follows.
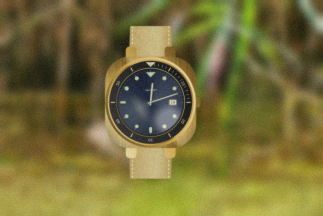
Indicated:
12 h 12 min
